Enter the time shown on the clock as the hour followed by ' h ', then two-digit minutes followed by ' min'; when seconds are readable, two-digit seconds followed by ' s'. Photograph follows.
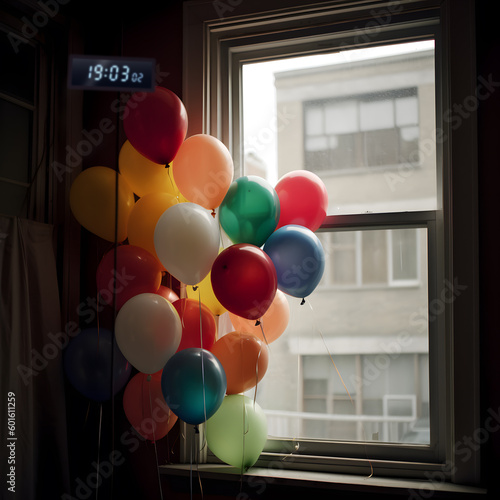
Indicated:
19 h 03 min
